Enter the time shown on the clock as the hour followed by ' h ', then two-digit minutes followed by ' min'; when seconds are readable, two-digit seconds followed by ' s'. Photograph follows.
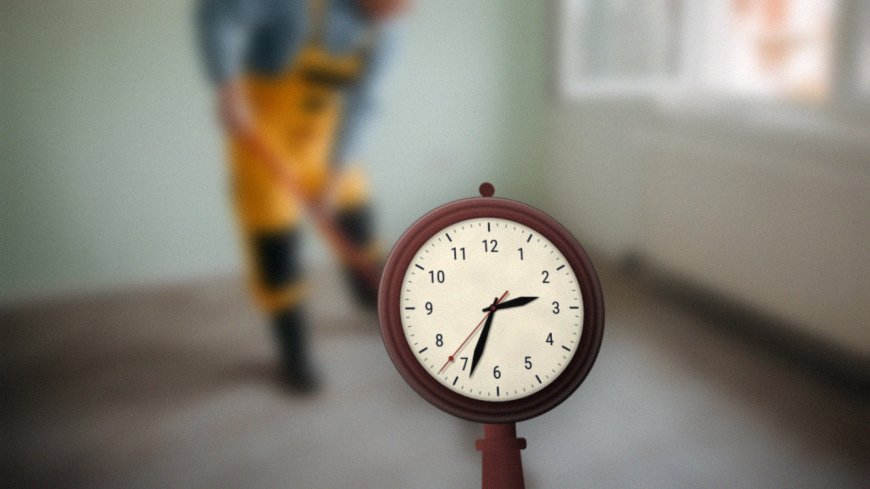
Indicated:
2 h 33 min 37 s
